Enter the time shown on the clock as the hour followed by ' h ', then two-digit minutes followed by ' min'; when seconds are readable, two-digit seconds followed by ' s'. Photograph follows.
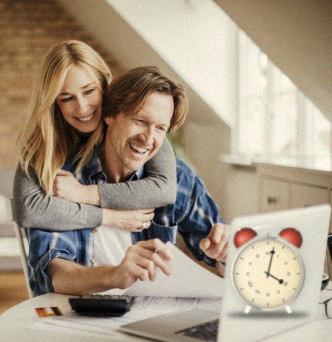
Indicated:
4 h 02 min
